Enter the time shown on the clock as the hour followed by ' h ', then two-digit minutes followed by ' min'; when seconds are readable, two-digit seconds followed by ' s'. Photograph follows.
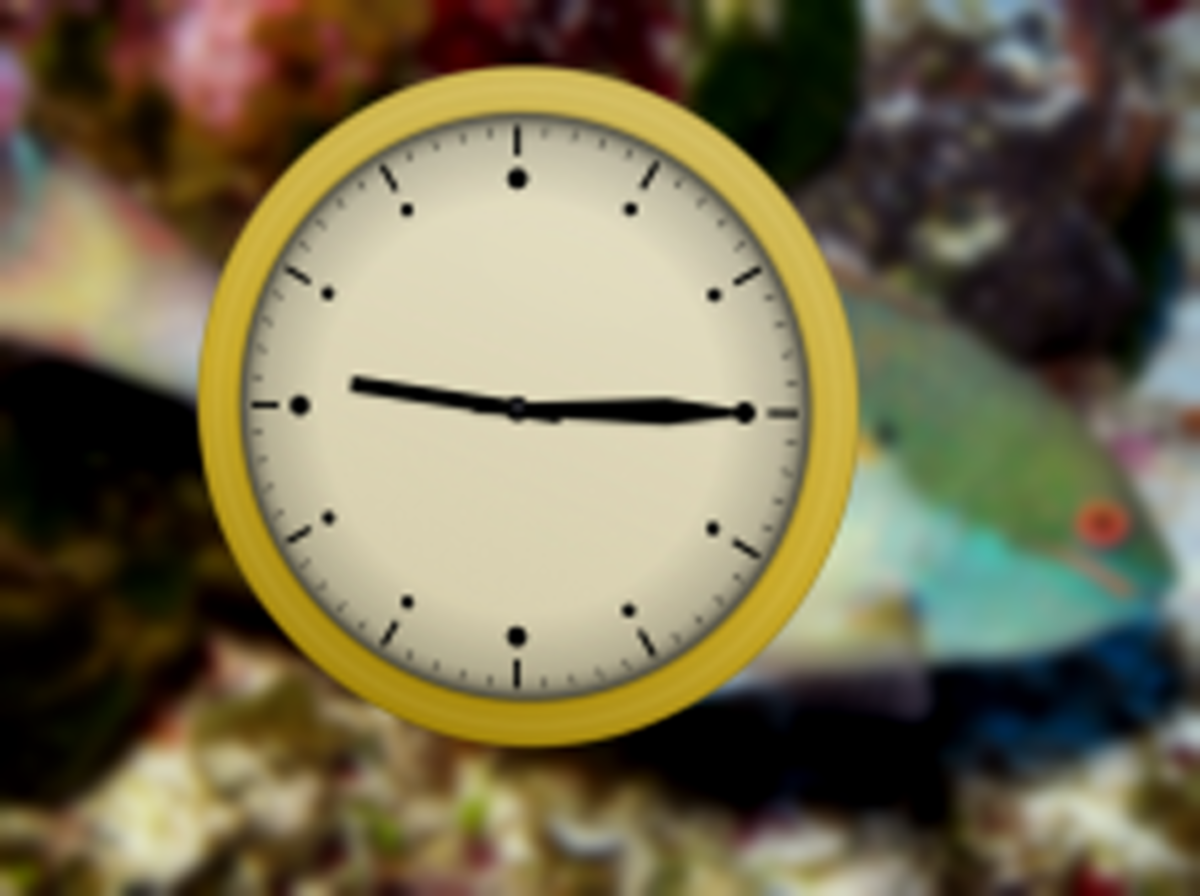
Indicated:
9 h 15 min
